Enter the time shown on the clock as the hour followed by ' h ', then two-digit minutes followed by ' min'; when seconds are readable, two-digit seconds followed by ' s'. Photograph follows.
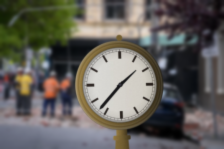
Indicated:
1 h 37 min
